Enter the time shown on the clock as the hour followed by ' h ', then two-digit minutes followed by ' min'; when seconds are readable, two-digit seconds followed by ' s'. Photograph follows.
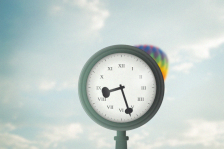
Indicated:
8 h 27 min
